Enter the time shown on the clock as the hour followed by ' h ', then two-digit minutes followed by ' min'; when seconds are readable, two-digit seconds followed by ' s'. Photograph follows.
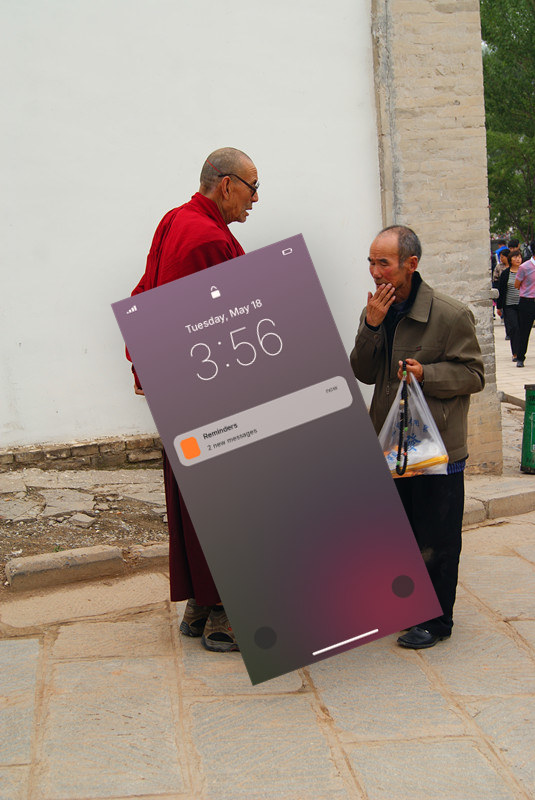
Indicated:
3 h 56 min
